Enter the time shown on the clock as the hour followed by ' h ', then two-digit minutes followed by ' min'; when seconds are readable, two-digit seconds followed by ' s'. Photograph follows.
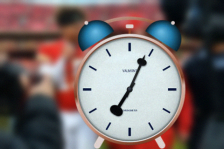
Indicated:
7 h 04 min
